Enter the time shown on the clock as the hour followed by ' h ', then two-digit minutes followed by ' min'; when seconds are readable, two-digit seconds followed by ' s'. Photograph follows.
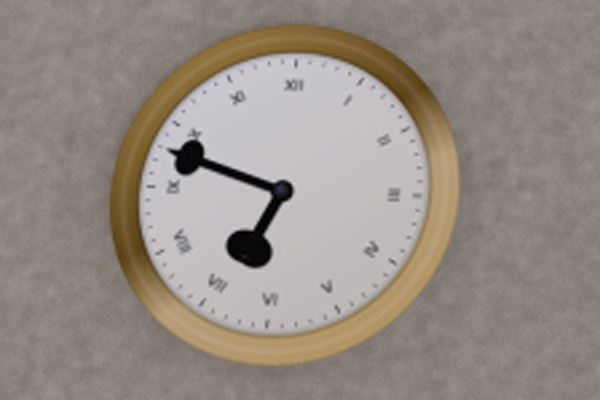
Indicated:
6 h 48 min
